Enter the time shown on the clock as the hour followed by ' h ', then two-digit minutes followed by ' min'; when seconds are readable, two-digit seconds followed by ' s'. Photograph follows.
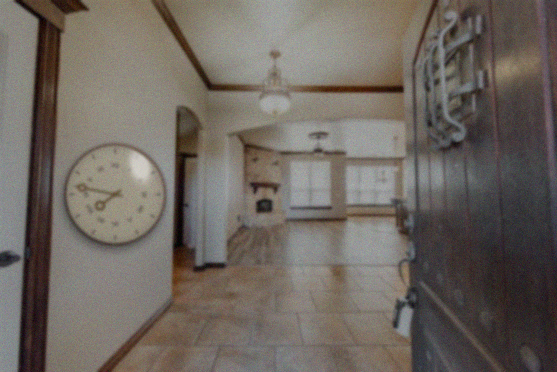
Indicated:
7 h 47 min
